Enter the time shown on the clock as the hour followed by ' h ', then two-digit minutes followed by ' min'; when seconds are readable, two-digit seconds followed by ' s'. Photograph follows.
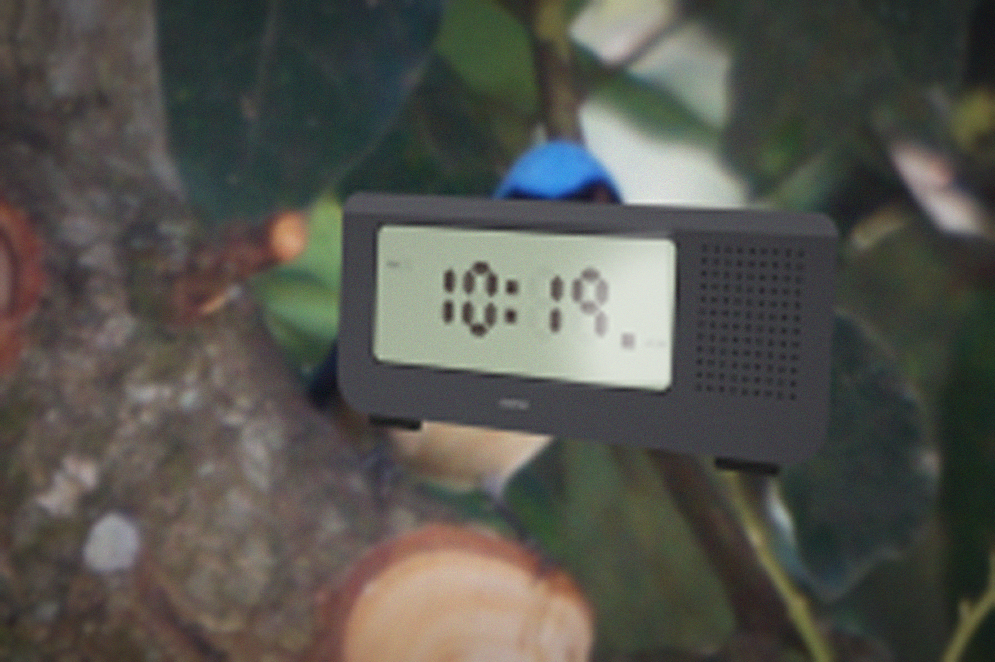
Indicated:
10 h 19 min
